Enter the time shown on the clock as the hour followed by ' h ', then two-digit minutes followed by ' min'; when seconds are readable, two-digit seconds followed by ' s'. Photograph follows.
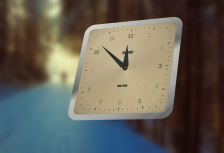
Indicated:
11 h 52 min
